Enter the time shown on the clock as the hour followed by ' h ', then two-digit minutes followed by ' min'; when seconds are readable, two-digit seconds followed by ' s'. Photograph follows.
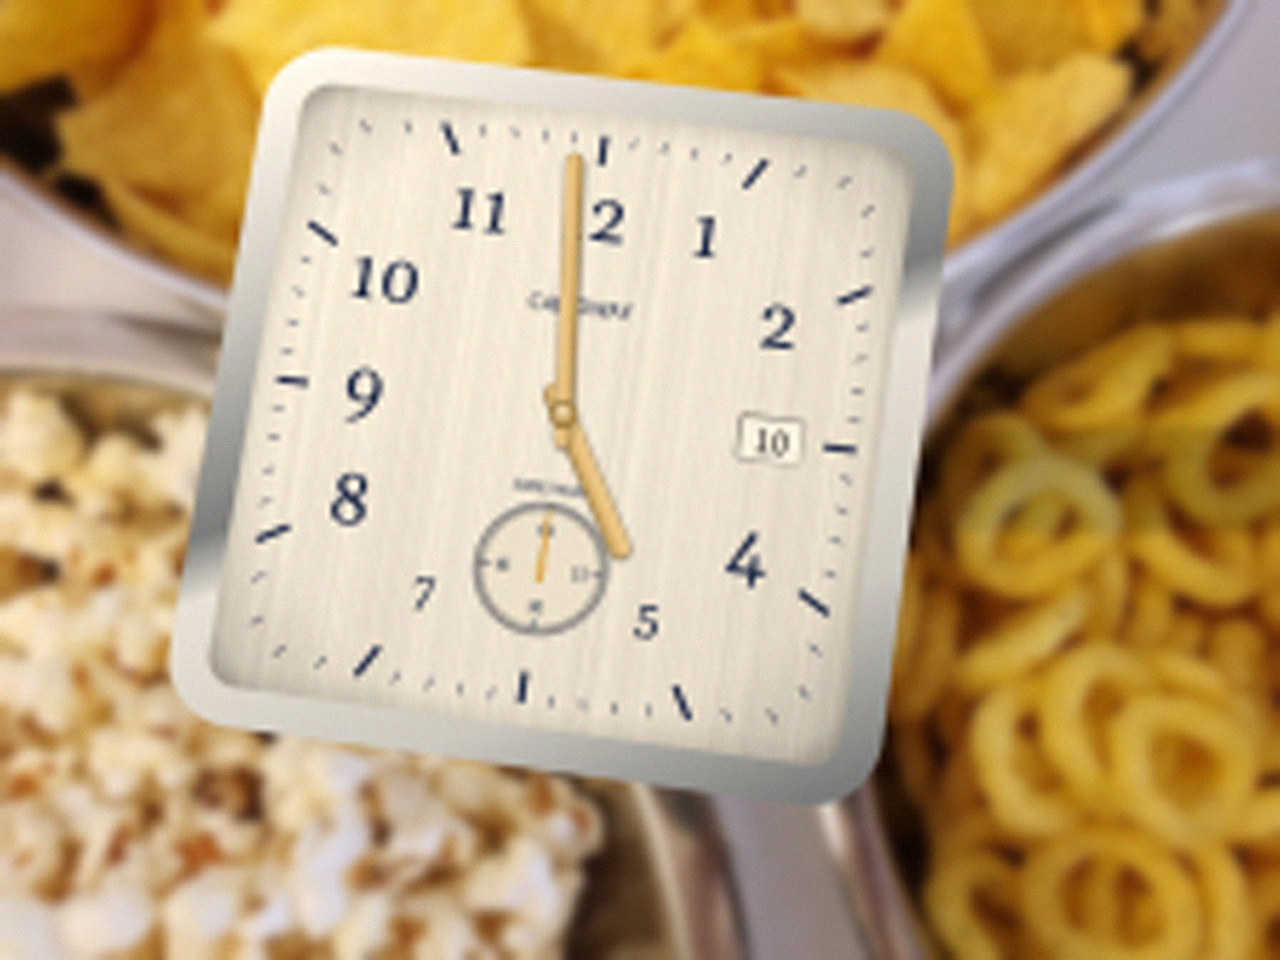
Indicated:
4 h 59 min
